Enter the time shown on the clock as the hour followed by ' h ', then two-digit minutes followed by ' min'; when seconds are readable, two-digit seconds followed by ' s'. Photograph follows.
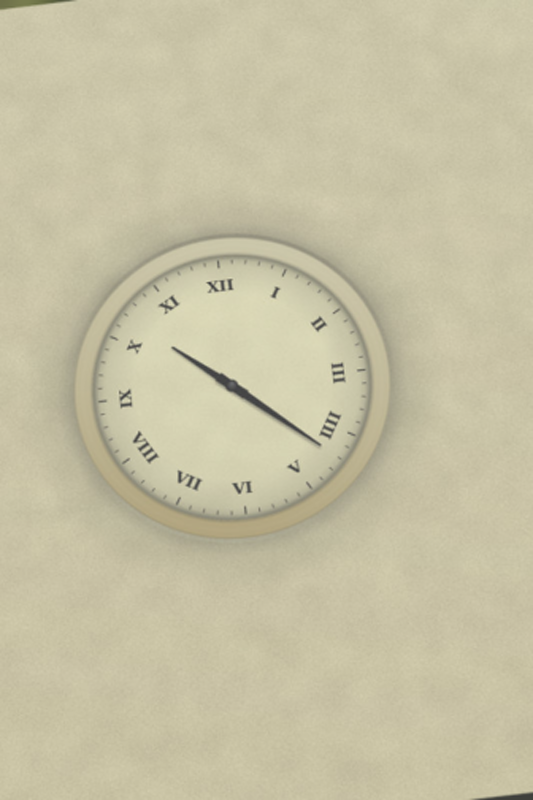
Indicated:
10 h 22 min
